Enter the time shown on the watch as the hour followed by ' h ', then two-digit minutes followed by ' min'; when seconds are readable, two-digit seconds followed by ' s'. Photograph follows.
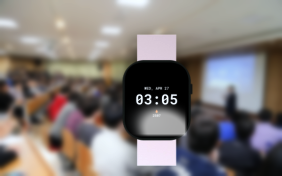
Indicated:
3 h 05 min
